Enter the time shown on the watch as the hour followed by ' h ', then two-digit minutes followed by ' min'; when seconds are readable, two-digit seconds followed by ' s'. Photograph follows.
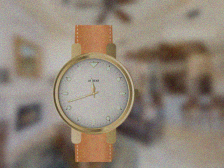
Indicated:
11 h 42 min
